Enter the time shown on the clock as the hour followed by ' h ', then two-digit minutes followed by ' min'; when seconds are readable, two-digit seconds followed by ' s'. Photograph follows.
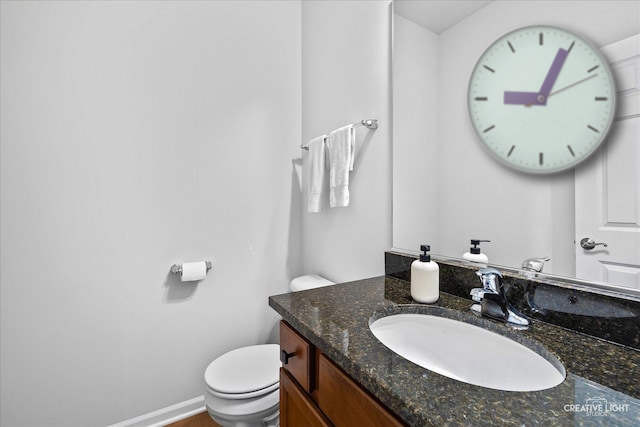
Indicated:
9 h 04 min 11 s
